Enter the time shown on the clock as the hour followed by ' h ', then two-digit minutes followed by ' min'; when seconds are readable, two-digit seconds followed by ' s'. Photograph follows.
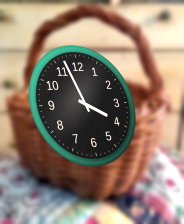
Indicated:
3 h 57 min
